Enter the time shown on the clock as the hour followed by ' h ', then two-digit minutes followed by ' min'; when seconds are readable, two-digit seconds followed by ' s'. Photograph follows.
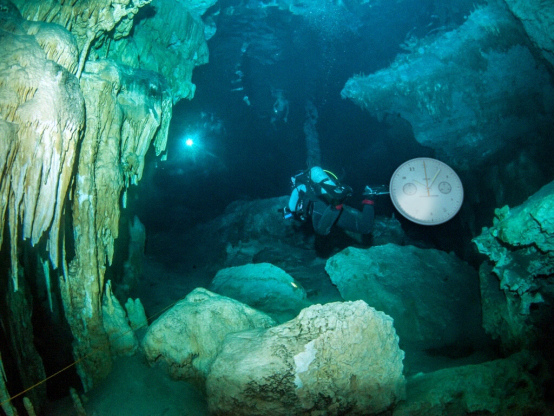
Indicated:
10 h 06 min
